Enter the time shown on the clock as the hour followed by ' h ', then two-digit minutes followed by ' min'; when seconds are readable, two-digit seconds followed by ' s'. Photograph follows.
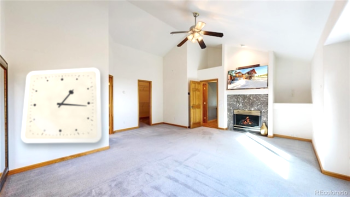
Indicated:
1 h 16 min
